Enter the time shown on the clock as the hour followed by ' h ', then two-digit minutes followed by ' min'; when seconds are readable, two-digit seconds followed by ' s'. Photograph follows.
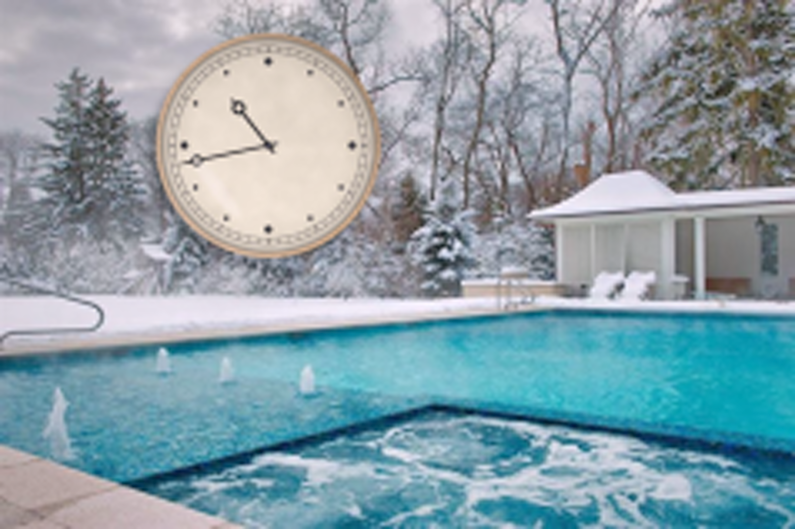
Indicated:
10 h 43 min
